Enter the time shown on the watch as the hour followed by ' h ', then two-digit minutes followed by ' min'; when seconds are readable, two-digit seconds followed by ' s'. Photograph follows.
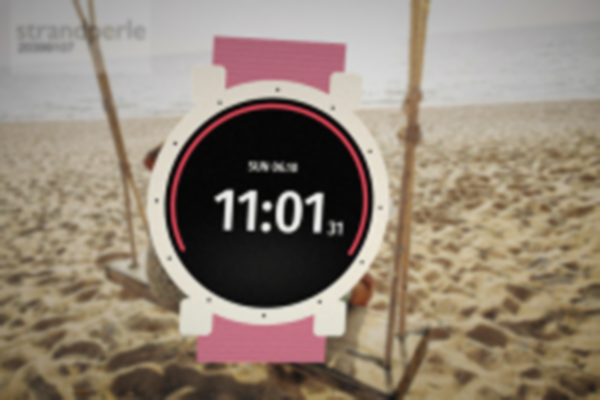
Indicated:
11 h 01 min
